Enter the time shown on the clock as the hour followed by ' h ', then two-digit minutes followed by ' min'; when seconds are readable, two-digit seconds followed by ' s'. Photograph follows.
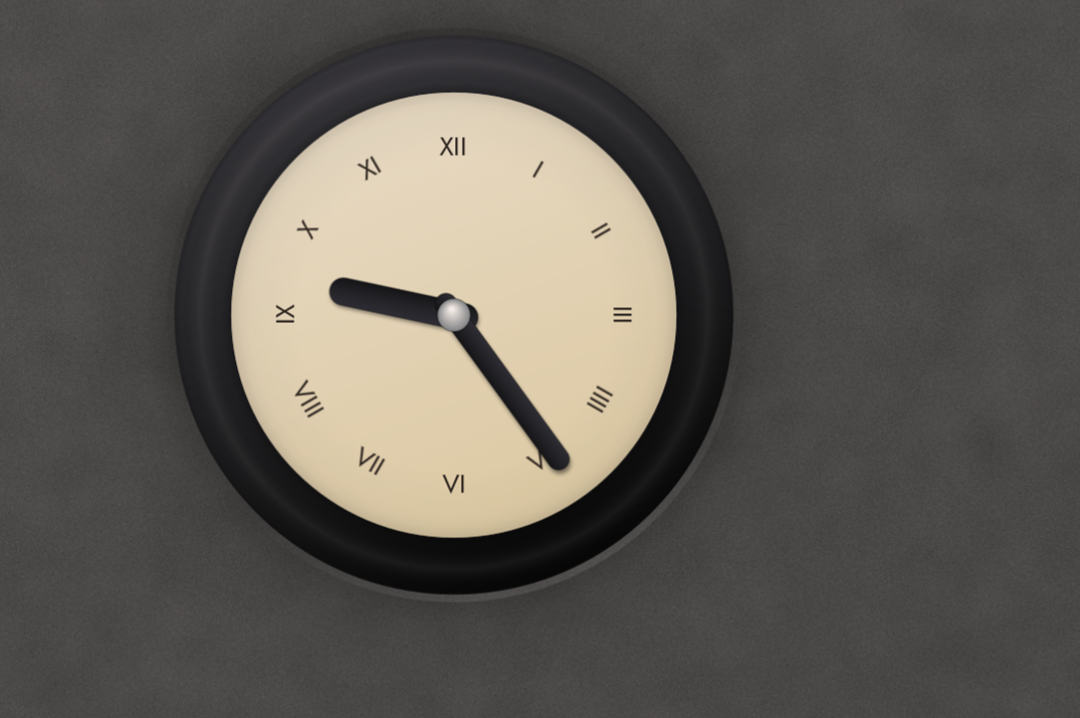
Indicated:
9 h 24 min
